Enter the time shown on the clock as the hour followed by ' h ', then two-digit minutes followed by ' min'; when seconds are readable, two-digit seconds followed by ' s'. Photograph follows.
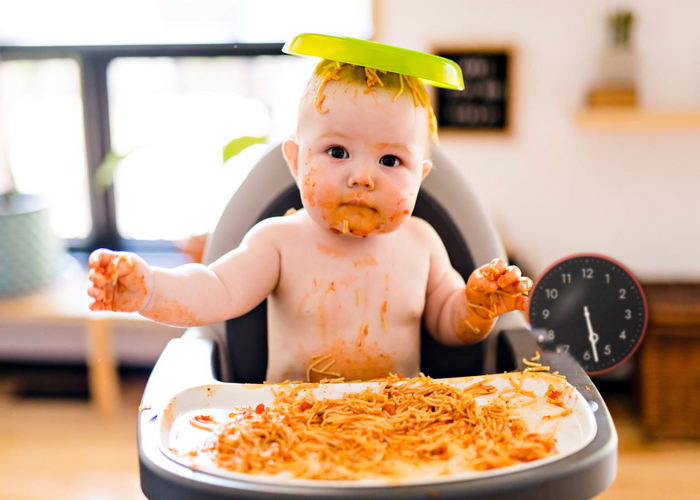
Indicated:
5 h 28 min
